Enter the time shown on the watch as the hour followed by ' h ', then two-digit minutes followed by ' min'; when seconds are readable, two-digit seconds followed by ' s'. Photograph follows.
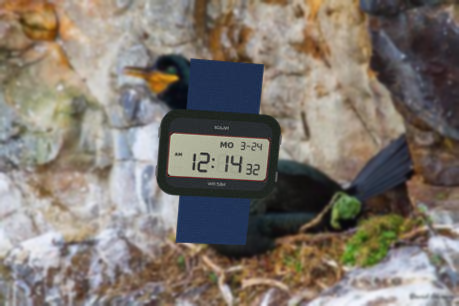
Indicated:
12 h 14 min 32 s
